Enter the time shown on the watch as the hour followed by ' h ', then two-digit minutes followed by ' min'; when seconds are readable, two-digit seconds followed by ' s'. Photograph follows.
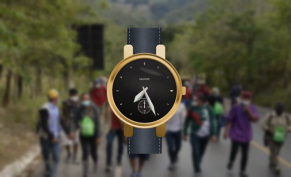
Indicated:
7 h 26 min
